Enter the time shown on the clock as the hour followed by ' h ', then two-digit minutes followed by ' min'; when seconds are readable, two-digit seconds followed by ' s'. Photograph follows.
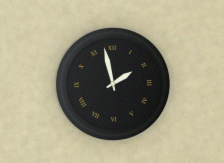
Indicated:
1 h 58 min
